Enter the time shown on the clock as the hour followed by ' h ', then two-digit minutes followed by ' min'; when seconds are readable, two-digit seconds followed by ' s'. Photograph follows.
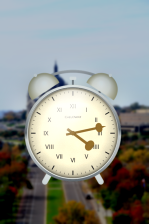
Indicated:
4 h 13 min
